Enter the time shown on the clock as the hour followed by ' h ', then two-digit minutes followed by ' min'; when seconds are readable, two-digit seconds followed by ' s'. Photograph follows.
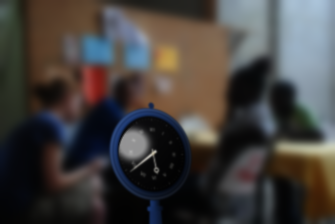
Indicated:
5 h 39 min
